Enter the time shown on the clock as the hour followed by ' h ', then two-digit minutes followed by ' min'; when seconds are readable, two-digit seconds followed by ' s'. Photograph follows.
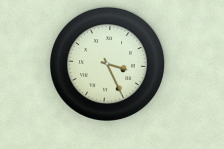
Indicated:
3 h 25 min
